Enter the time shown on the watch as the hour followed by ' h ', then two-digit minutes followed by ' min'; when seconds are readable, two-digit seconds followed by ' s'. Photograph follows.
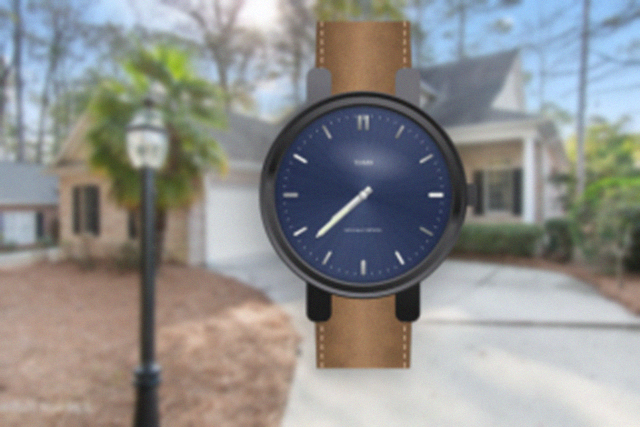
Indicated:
7 h 38 min
